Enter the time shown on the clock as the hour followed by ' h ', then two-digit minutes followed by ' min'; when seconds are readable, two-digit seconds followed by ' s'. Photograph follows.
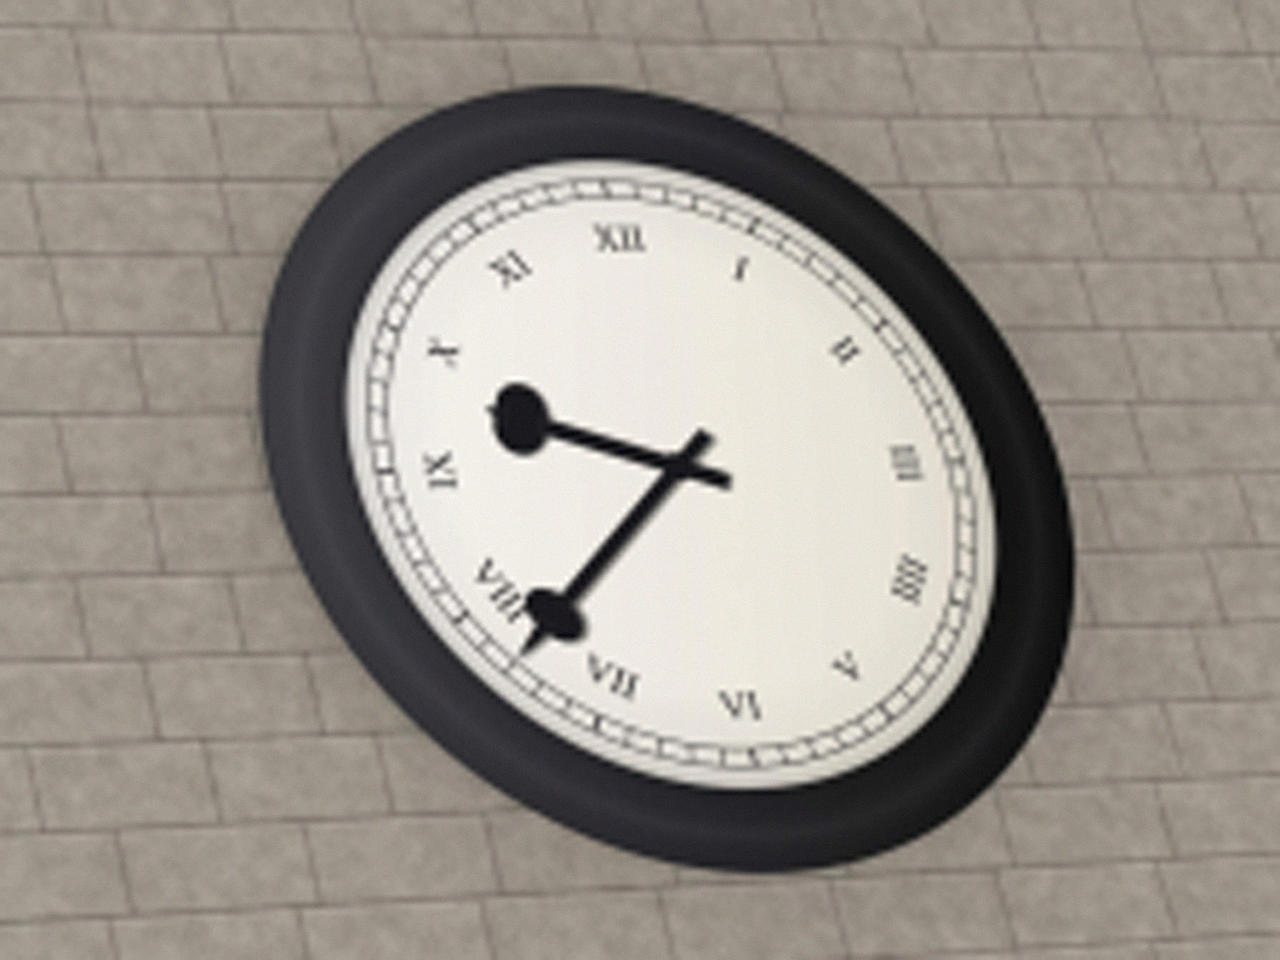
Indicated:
9 h 38 min
